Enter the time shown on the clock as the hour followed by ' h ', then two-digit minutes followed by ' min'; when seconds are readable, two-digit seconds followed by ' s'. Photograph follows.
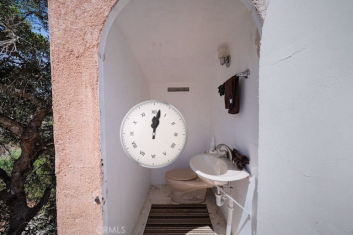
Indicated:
12 h 02 min
